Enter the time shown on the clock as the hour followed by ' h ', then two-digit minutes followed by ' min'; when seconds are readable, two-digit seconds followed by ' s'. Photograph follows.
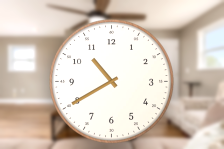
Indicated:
10 h 40 min
